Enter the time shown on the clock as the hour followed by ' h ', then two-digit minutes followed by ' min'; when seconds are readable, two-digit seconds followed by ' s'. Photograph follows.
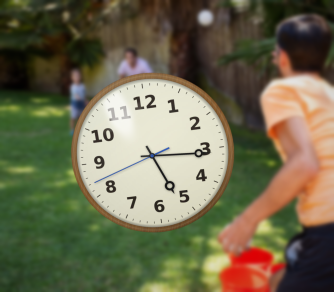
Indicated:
5 h 15 min 42 s
